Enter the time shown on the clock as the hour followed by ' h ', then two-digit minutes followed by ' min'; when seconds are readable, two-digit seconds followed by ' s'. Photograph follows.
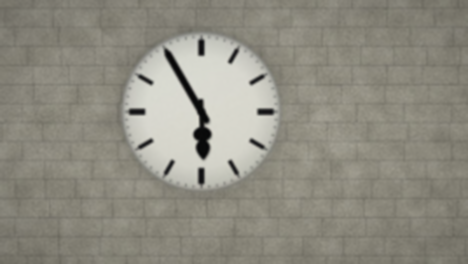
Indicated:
5 h 55 min
